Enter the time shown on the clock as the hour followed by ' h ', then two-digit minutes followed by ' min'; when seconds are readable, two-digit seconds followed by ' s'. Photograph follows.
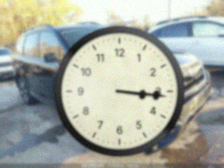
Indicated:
3 h 16 min
